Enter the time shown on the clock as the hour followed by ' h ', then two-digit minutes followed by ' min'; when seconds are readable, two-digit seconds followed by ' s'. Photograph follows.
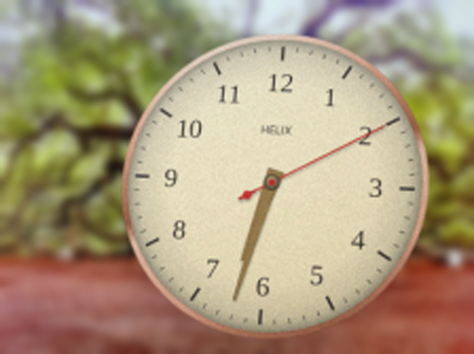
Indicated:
6 h 32 min 10 s
